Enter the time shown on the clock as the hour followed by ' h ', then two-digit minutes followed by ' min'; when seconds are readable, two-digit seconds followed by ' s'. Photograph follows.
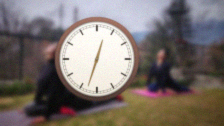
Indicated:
12 h 33 min
